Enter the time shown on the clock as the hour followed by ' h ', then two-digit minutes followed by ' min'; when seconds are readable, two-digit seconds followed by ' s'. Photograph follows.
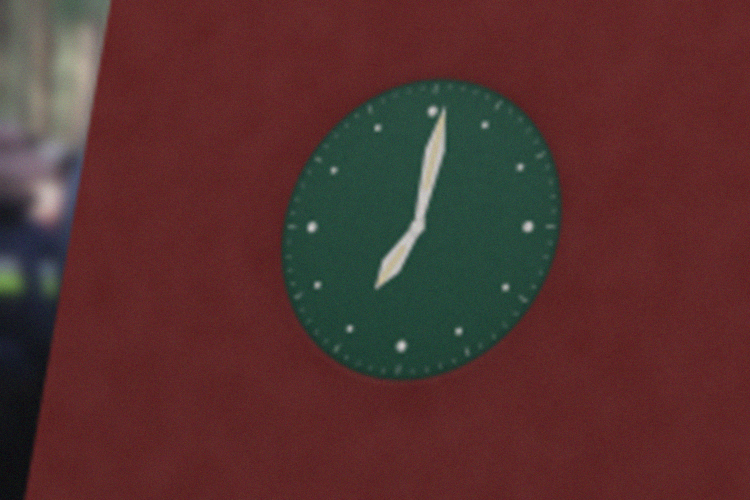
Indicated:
7 h 01 min
